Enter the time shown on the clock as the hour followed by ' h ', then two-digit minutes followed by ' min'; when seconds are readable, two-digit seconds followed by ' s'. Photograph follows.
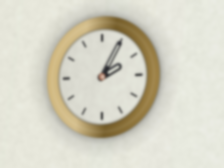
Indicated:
2 h 05 min
